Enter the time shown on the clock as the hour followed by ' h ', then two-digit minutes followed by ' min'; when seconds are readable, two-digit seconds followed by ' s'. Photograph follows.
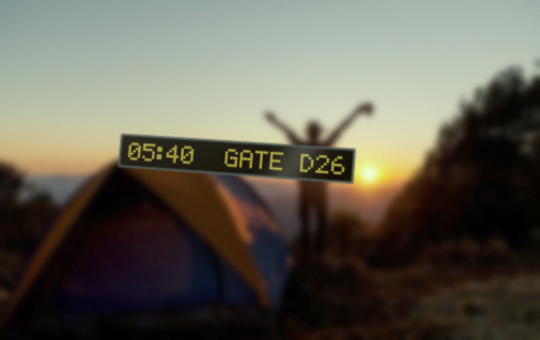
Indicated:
5 h 40 min
